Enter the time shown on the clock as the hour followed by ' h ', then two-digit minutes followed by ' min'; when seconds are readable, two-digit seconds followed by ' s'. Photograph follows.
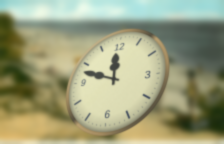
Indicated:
11 h 48 min
